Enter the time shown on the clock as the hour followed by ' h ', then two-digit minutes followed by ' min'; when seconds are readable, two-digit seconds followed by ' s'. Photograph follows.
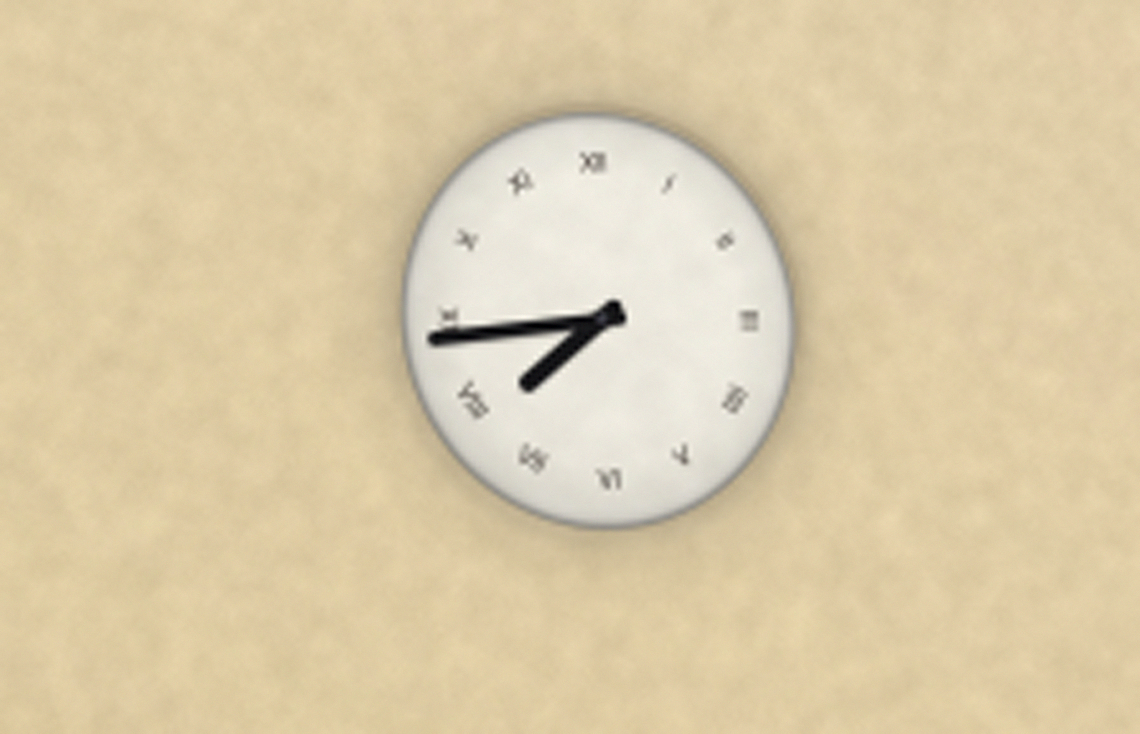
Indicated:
7 h 44 min
